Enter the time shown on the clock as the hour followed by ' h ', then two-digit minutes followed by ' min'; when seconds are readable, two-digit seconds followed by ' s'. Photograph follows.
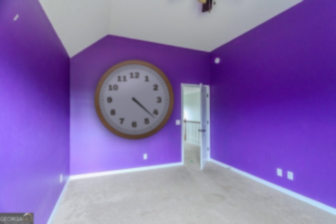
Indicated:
4 h 22 min
